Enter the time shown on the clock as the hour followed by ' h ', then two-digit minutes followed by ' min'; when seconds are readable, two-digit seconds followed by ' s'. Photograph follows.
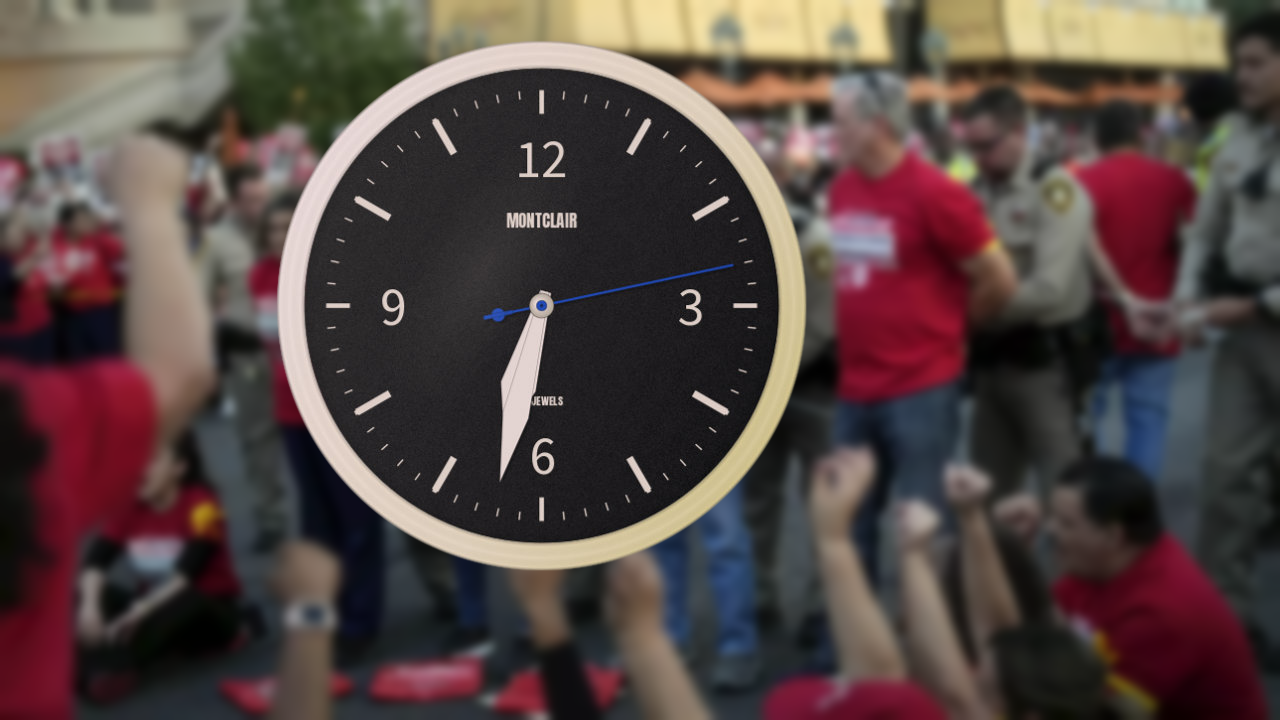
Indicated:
6 h 32 min 13 s
